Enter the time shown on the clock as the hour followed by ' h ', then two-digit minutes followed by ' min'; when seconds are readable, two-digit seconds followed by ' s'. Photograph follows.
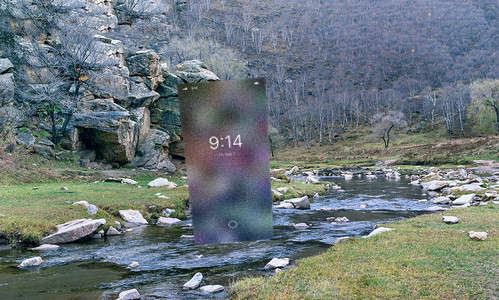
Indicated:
9 h 14 min
